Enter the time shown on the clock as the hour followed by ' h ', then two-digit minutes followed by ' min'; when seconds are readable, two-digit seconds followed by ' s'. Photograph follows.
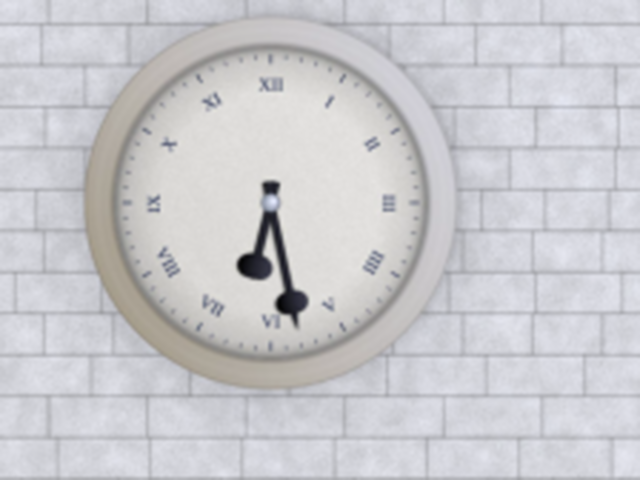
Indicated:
6 h 28 min
